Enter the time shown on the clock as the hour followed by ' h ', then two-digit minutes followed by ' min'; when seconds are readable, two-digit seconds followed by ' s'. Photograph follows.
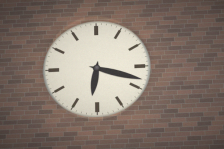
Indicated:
6 h 18 min
